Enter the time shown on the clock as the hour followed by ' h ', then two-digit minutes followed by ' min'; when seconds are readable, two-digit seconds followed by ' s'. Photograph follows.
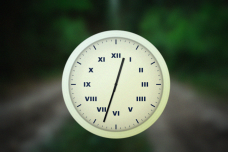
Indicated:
12 h 33 min
